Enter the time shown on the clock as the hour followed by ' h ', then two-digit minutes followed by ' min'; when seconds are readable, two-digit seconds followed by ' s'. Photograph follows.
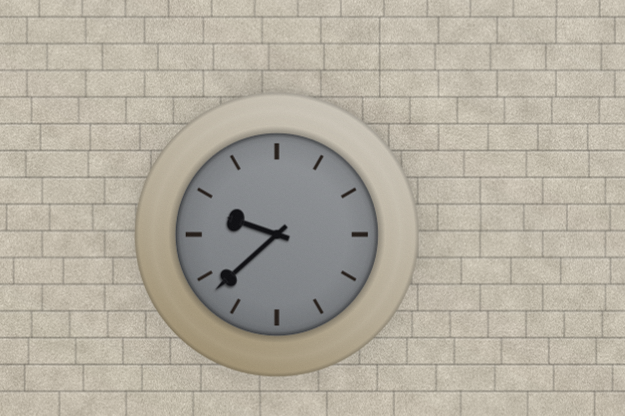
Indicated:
9 h 38 min
